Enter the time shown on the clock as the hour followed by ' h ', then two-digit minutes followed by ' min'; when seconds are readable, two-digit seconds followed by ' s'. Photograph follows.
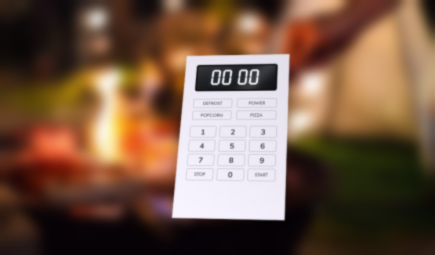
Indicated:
0 h 00 min
